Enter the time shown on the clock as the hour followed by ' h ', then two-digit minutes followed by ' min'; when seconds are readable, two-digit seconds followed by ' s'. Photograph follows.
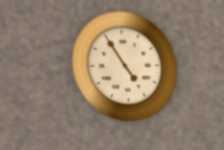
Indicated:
4 h 55 min
